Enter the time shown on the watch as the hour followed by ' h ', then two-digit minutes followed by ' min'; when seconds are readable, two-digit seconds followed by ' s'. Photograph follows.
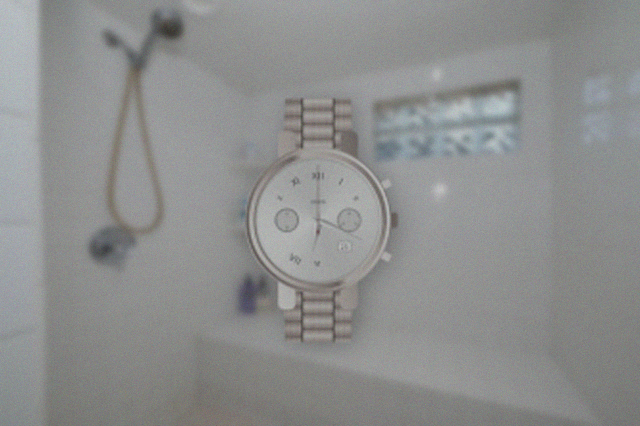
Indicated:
6 h 19 min
